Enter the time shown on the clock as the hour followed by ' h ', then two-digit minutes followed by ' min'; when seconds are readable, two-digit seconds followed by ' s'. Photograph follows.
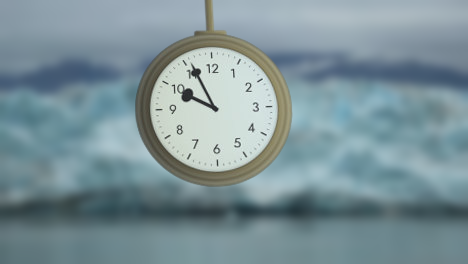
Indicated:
9 h 56 min
